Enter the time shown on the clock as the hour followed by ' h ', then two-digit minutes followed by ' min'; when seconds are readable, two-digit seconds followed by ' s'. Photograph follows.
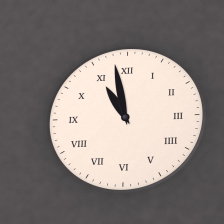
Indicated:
10 h 58 min
